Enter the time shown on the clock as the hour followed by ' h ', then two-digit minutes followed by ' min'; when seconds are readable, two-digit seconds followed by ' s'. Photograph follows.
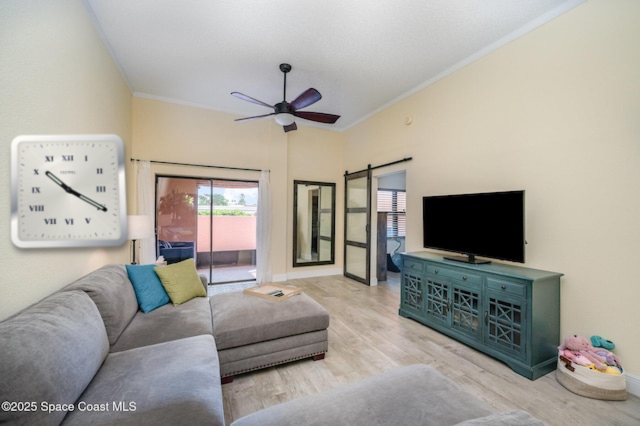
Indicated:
10 h 20 min
